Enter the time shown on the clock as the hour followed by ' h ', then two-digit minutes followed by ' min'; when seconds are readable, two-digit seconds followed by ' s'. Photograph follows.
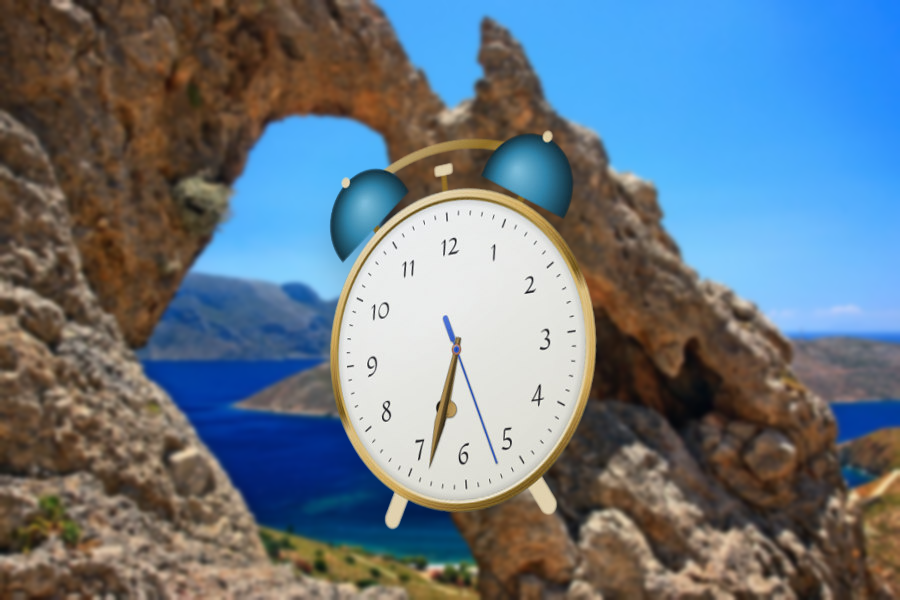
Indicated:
6 h 33 min 27 s
